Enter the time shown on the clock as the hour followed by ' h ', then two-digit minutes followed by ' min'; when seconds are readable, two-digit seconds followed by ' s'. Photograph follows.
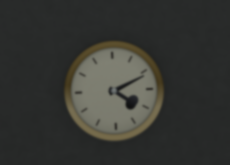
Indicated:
4 h 11 min
